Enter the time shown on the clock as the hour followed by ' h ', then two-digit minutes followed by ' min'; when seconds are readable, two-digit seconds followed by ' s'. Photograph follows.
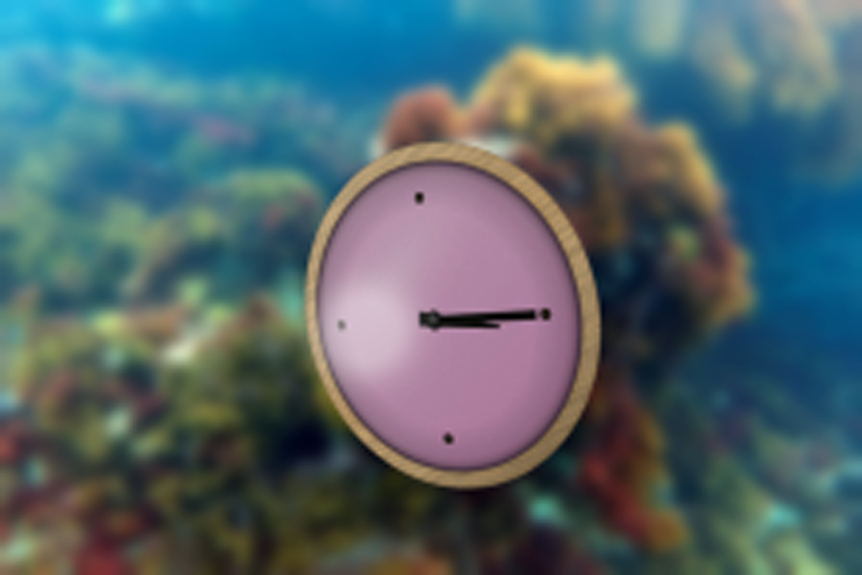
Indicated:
3 h 15 min
